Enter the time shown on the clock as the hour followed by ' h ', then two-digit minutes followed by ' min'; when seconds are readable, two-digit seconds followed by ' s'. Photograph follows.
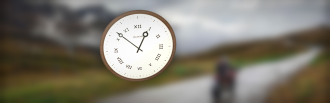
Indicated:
12 h 52 min
